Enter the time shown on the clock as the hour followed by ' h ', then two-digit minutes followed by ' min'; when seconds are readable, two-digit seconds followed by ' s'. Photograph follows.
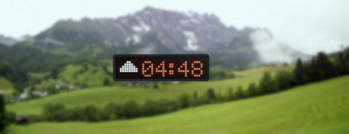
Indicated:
4 h 48 min
